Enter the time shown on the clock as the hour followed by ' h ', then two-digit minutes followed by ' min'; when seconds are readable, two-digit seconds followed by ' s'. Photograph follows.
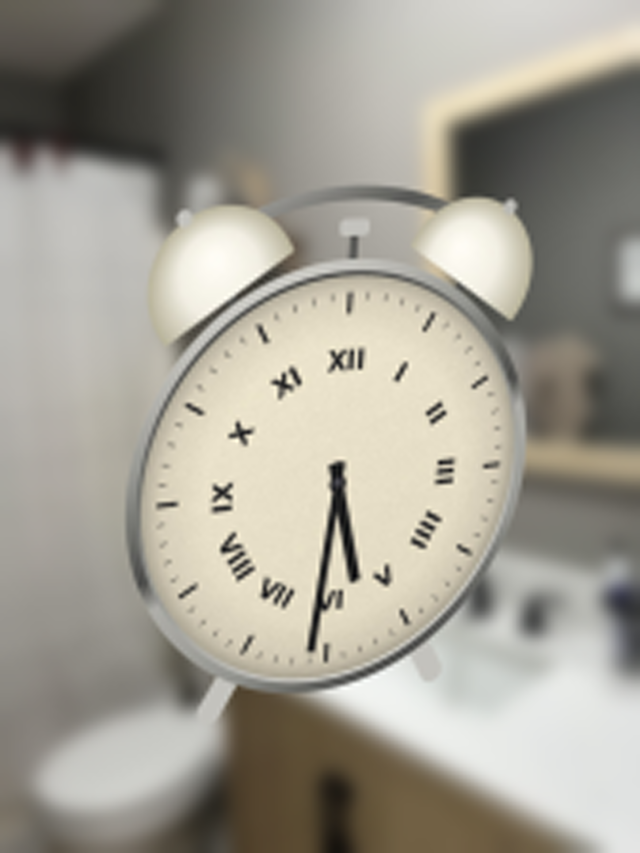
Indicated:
5 h 31 min
